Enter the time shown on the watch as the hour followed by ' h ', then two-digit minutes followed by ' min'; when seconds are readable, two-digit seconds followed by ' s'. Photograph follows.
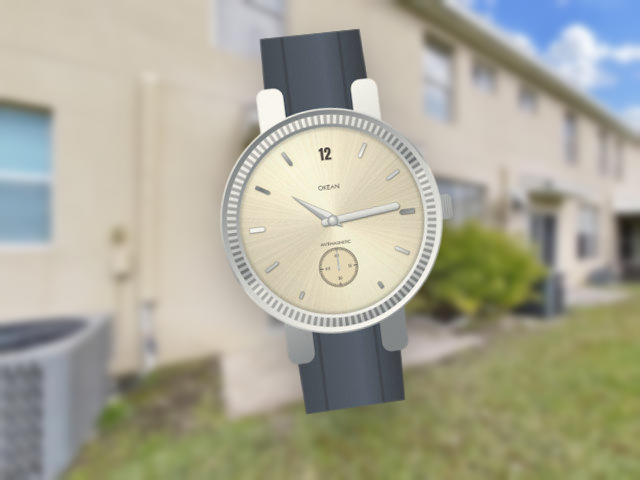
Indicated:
10 h 14 min
